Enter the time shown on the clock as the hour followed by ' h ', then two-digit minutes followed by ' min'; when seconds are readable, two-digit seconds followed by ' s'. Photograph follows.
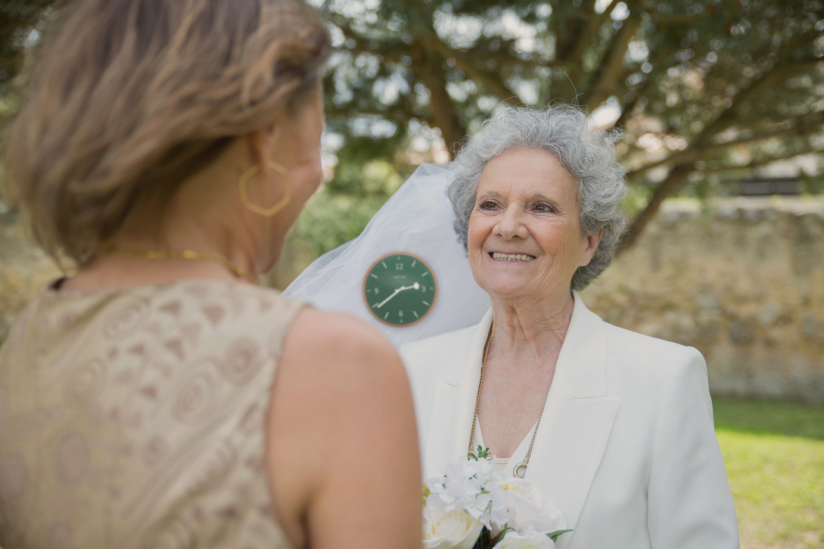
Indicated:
2 h 39 min
